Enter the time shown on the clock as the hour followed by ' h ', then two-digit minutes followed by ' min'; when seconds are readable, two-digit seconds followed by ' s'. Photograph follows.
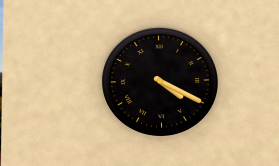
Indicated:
4 h 20 min
